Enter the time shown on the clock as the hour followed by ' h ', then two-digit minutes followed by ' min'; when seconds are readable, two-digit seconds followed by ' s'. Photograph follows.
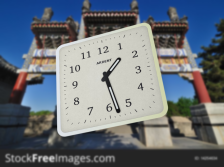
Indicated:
1 h 28 min
